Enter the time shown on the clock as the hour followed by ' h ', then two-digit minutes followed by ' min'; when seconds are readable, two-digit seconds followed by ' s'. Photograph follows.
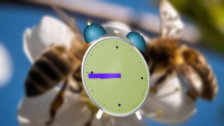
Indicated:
8 h 44 min
